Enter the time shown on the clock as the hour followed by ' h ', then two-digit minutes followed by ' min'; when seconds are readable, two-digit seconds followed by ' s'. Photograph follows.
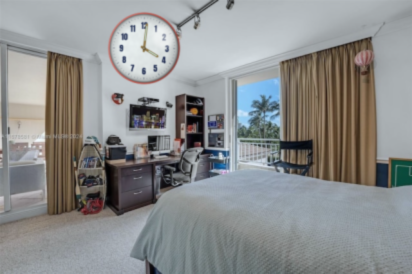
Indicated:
4 h 01 min
